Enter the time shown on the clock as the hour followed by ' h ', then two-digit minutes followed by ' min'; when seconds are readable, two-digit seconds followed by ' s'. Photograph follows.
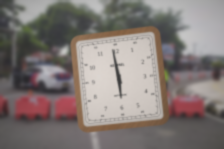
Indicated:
5 h 59 min
